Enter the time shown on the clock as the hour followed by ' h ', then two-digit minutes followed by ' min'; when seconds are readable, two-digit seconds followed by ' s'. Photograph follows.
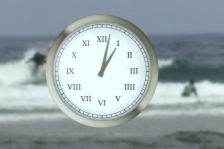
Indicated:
1 h 02 min
